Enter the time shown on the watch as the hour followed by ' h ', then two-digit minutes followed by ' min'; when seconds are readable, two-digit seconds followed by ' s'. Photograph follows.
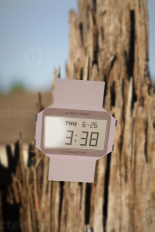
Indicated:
3 h 38 min
